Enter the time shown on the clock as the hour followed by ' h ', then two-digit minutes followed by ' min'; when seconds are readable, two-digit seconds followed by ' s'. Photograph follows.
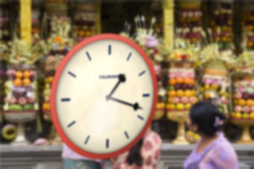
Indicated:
1 h 18 min
